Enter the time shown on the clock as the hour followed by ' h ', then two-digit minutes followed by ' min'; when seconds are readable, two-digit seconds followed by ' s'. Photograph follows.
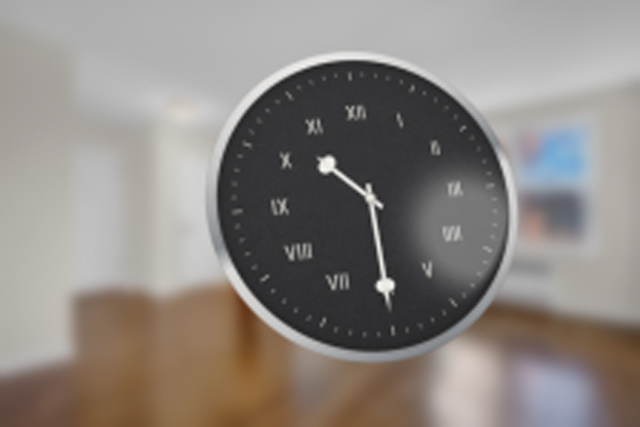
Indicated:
10 h 30 min
